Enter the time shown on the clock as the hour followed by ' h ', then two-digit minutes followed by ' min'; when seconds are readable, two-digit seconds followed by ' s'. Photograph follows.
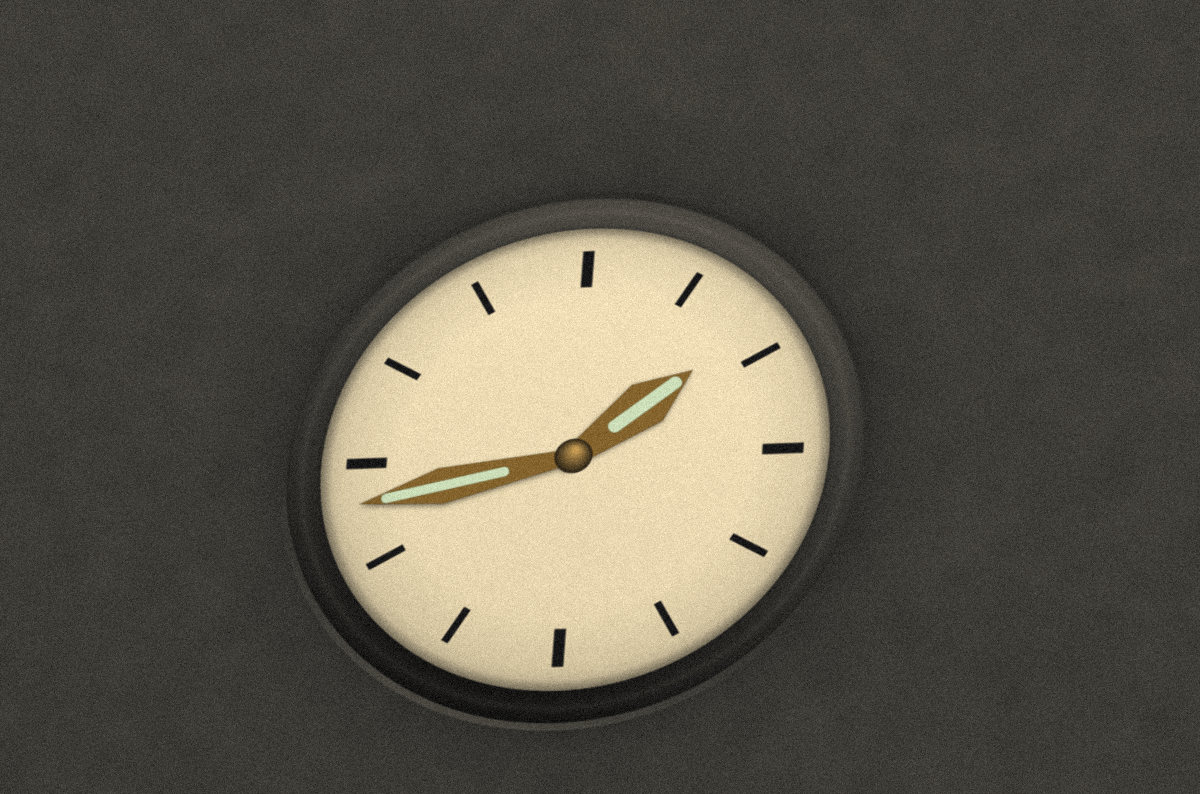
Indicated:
1 h 43 min
